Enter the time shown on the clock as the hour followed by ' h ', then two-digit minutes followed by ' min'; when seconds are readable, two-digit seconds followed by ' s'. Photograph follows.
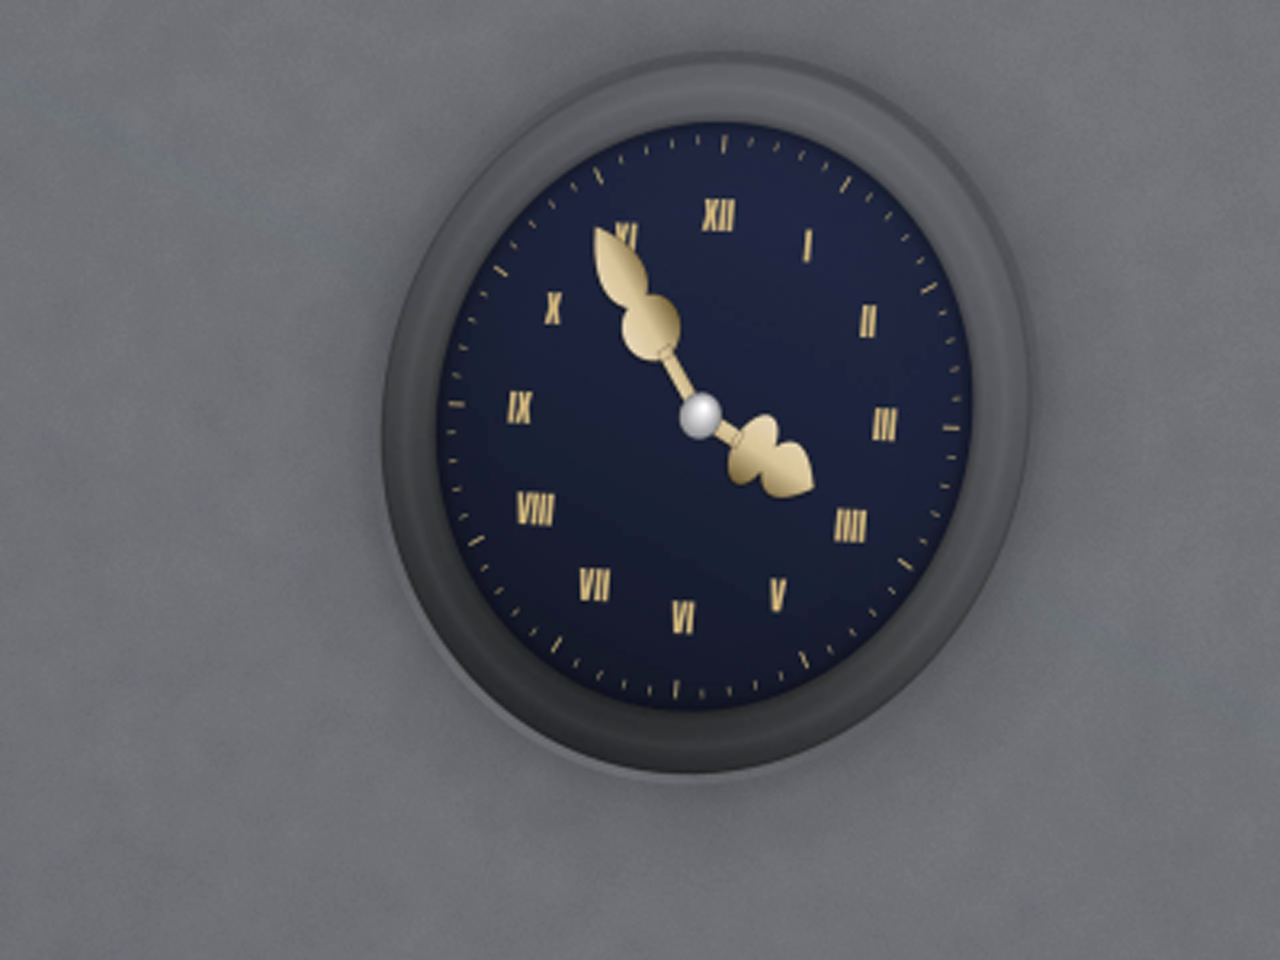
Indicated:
3 h 54 min
